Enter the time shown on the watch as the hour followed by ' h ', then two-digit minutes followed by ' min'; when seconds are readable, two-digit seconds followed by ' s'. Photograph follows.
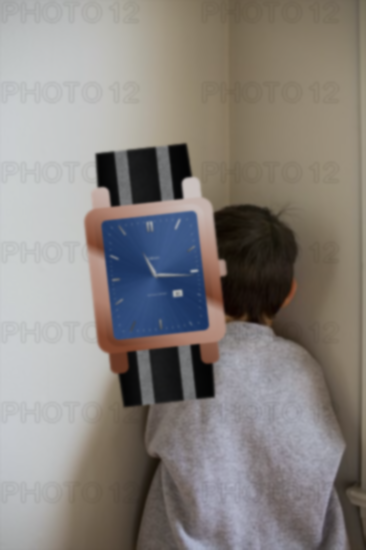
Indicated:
11 h 16 min
